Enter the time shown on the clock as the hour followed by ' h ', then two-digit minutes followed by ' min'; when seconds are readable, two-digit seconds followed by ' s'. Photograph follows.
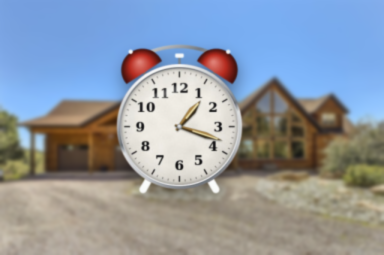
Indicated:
1 h 18 min
